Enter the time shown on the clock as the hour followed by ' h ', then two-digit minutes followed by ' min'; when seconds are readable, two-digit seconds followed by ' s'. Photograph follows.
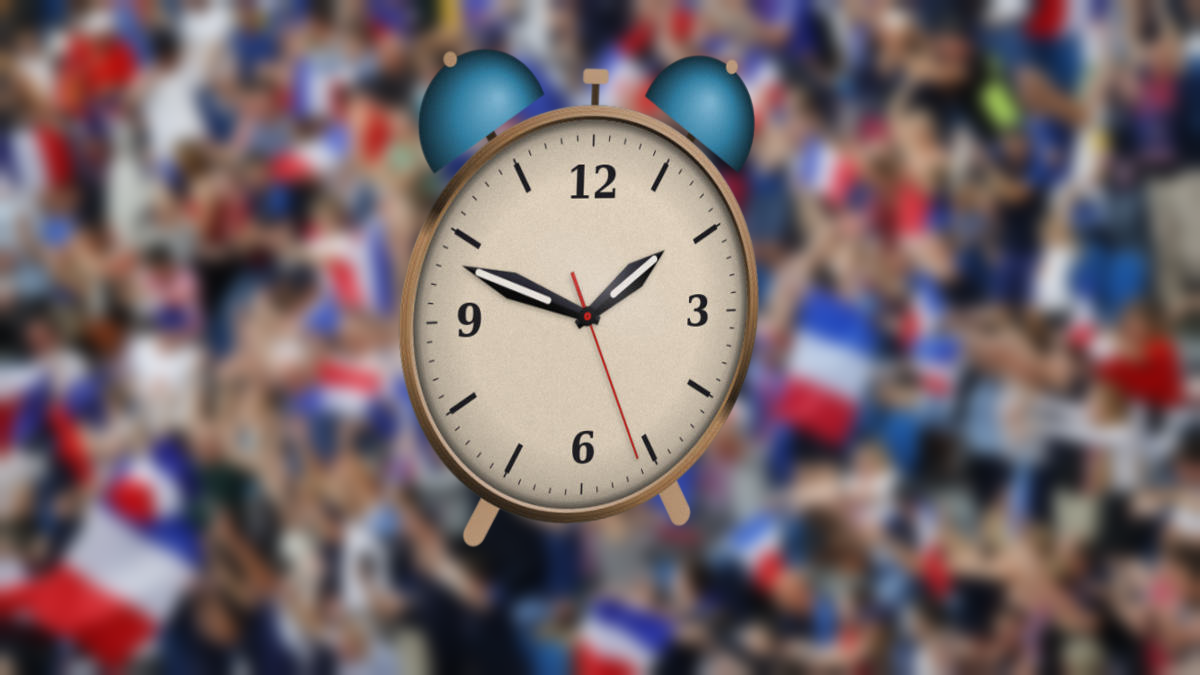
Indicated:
1 h 48 min 26 s
